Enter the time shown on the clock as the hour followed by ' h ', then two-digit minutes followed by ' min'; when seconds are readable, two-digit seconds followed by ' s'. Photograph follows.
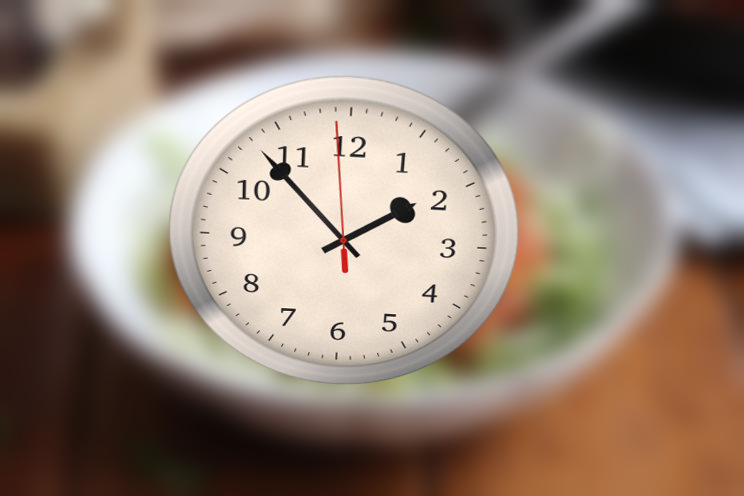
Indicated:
1 h 52 min 59 s
